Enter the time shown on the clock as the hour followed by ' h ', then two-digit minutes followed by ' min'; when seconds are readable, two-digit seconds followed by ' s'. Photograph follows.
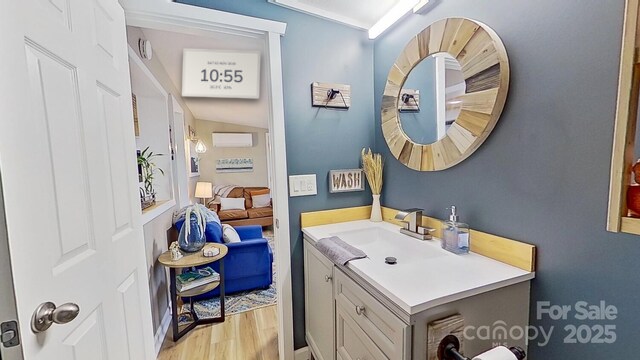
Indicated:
10 h 55 min
